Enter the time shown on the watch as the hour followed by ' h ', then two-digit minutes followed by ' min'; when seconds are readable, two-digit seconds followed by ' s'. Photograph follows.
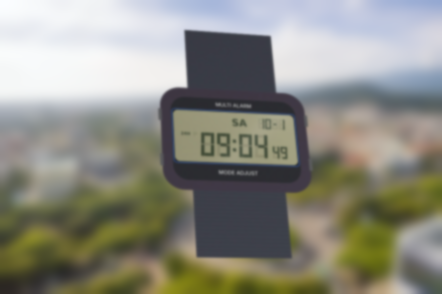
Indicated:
9 h 04 min 49 s
